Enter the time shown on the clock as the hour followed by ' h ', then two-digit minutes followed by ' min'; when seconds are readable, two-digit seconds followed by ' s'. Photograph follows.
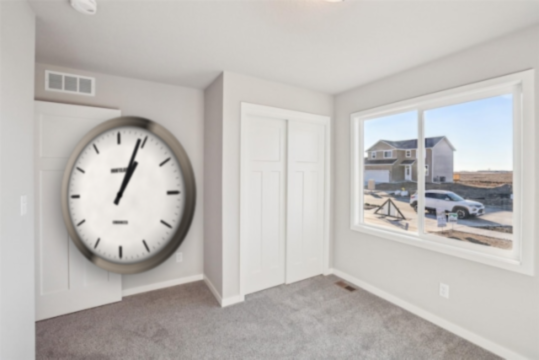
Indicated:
1 h 04 min
